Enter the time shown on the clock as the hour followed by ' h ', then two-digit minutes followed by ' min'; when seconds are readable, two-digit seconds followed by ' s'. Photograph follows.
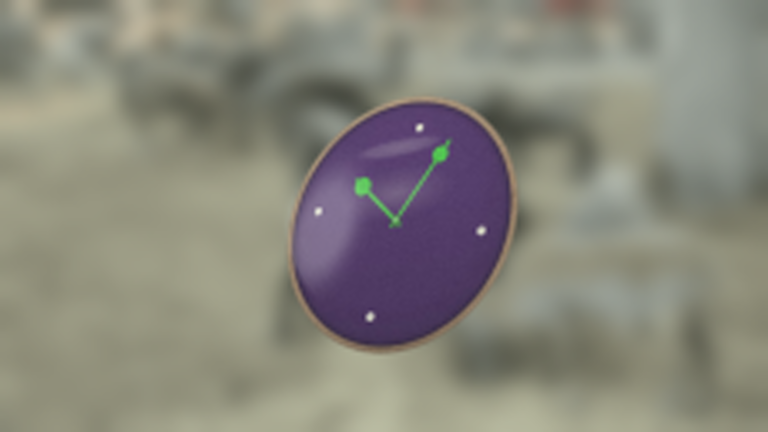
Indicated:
10 h 04 min
